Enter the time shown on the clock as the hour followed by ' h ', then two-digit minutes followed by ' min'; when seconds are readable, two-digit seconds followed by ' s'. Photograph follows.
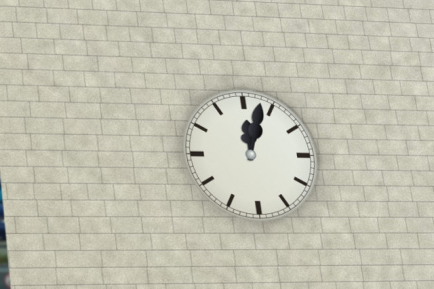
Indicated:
12 h 03 min
